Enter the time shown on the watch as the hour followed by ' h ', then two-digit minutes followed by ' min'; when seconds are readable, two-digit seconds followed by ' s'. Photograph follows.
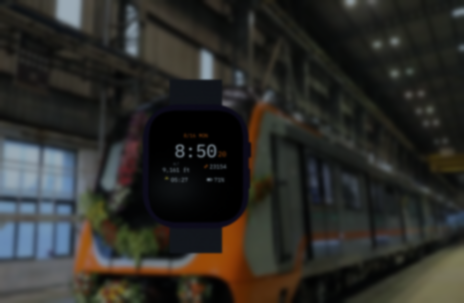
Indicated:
8 h 50 min
